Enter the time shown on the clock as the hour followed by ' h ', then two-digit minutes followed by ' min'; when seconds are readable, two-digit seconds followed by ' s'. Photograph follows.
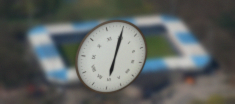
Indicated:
6 h 00 min
